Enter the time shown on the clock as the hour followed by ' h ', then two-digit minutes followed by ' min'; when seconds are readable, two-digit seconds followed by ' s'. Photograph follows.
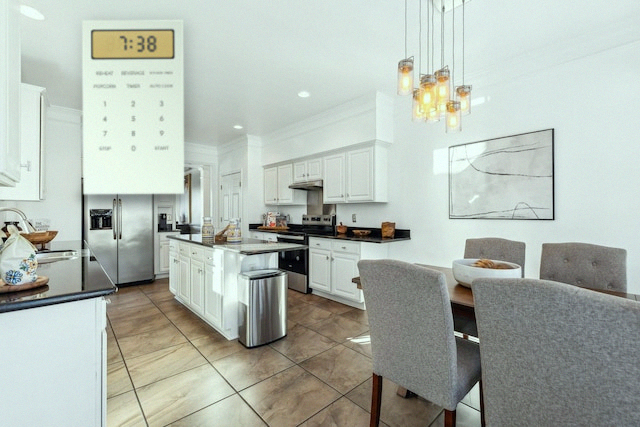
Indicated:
7 h 38 min
